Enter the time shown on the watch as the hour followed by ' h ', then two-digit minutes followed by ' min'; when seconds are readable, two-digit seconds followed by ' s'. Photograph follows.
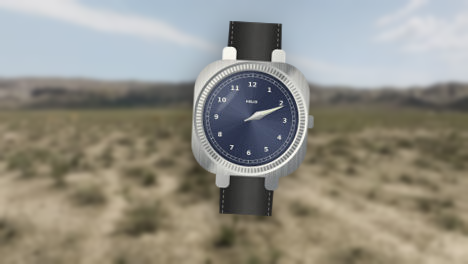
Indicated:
2 h 11 min
